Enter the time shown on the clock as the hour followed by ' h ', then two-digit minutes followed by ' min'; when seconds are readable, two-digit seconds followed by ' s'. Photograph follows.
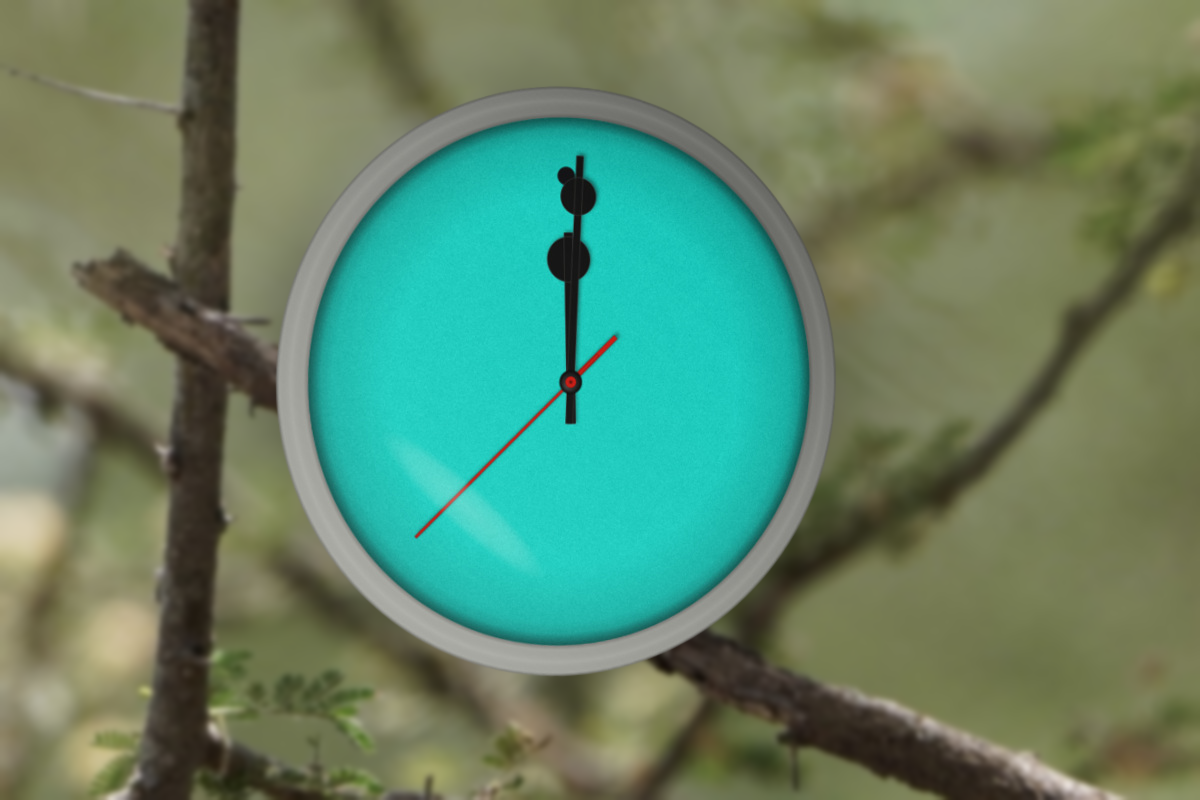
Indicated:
12 h 00 min 38 s
